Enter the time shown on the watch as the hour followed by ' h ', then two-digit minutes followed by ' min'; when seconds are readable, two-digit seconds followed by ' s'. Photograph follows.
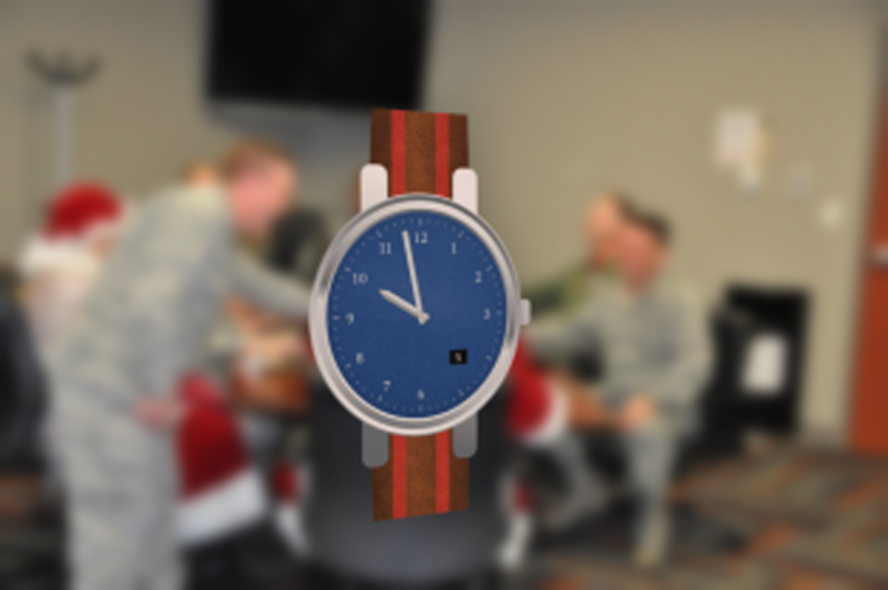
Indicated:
9 h 58 min
